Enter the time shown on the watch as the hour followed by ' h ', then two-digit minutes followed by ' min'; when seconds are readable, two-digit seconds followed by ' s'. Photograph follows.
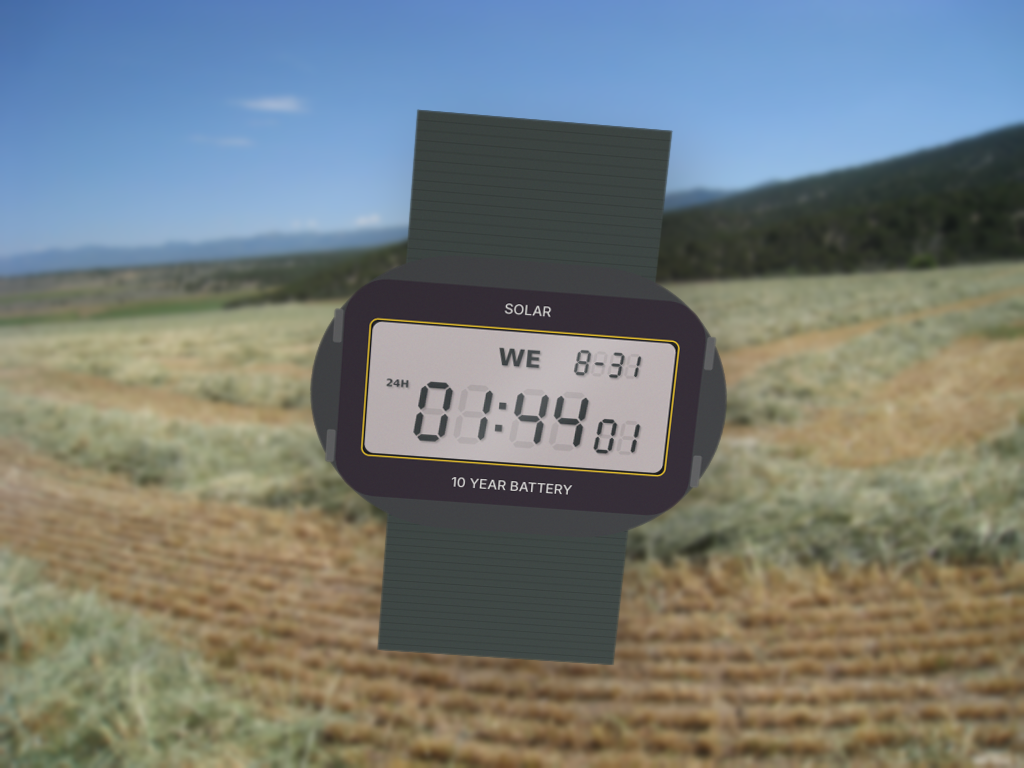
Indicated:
1 h 44 min 01 s
